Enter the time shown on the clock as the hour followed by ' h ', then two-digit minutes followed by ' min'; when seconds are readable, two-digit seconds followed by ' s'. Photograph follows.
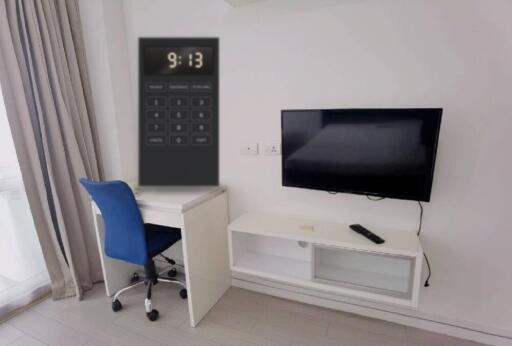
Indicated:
9 h 13 min
